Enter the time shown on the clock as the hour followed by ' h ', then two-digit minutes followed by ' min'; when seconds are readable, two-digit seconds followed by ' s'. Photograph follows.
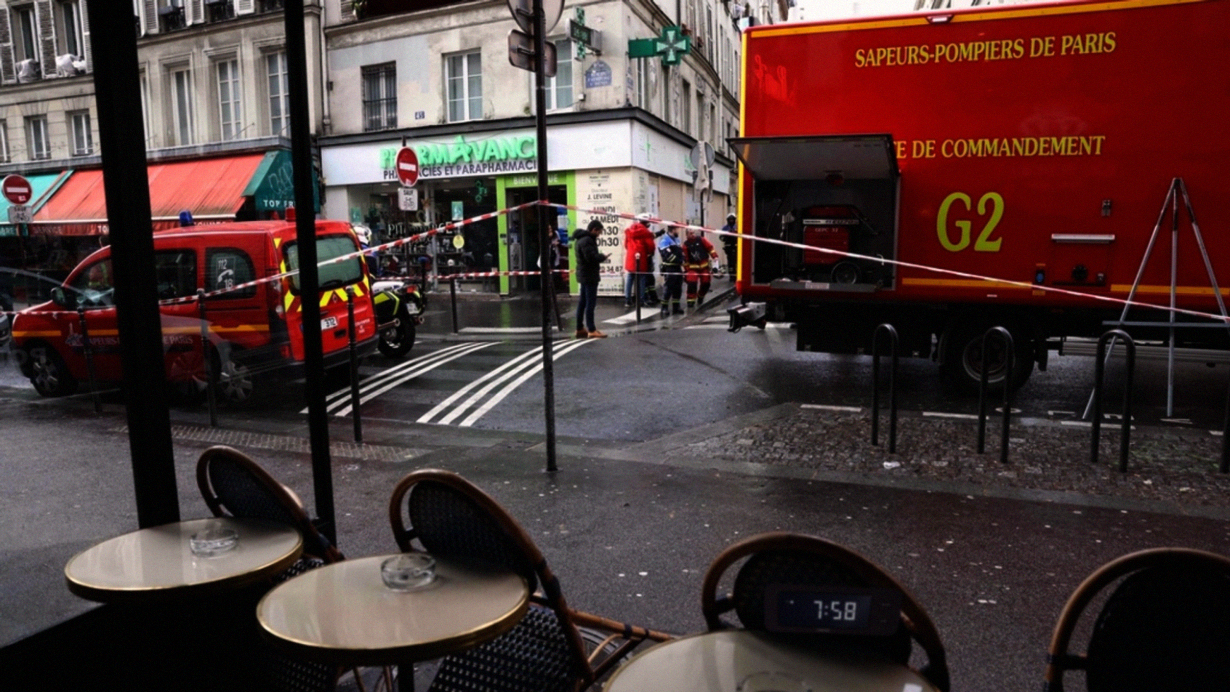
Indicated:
7 h 58 min
